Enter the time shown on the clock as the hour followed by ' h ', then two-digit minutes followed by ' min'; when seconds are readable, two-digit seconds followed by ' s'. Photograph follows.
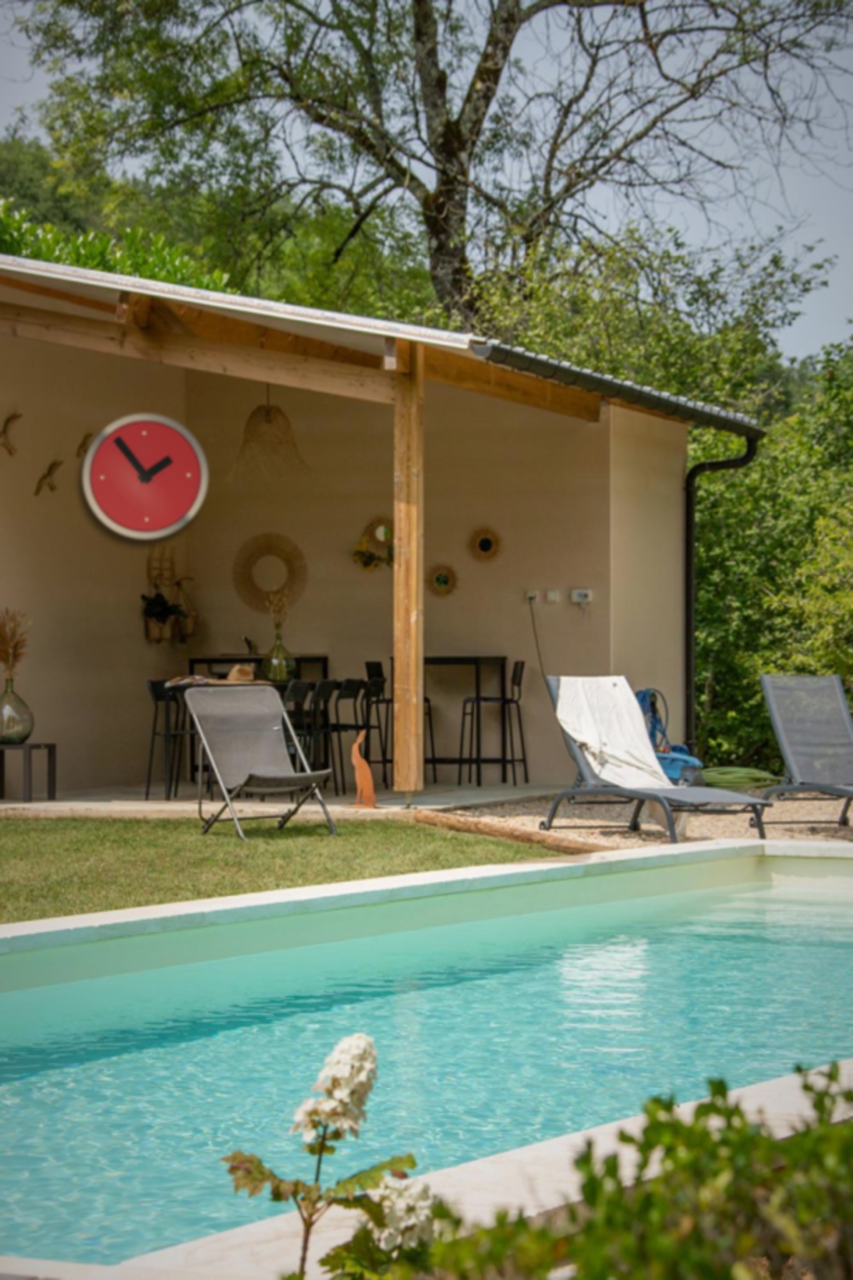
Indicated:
1 h 54 min
